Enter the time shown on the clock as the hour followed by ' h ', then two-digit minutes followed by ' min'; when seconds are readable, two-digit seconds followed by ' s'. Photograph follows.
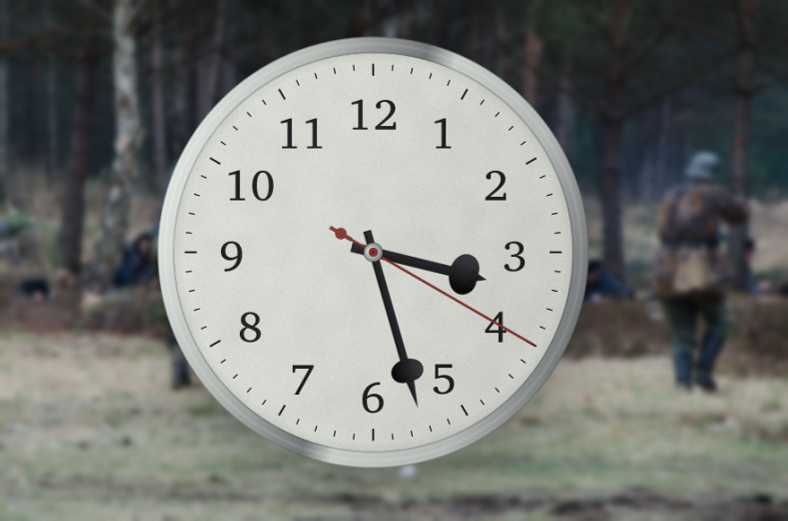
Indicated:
3 h 27 min 20 s
